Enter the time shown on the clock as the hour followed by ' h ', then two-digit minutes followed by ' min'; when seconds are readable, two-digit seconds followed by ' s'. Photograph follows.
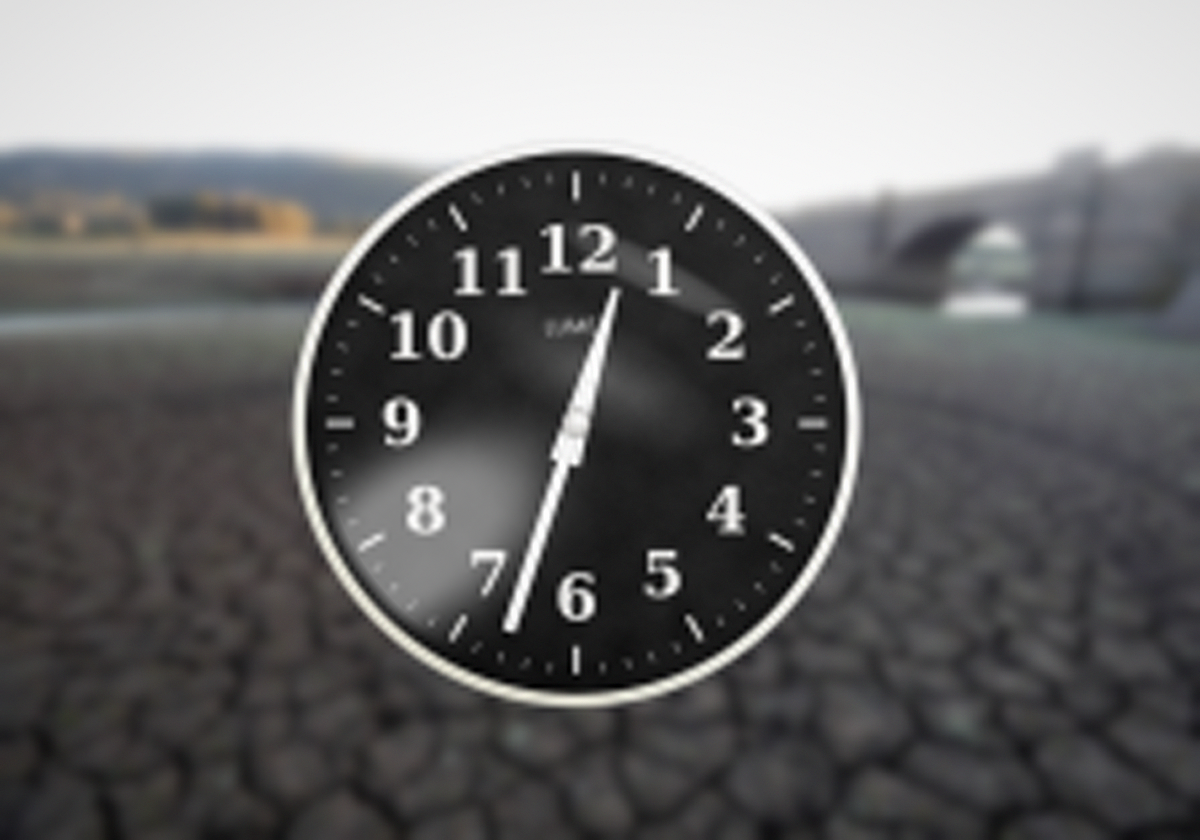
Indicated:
12 h 33 min
